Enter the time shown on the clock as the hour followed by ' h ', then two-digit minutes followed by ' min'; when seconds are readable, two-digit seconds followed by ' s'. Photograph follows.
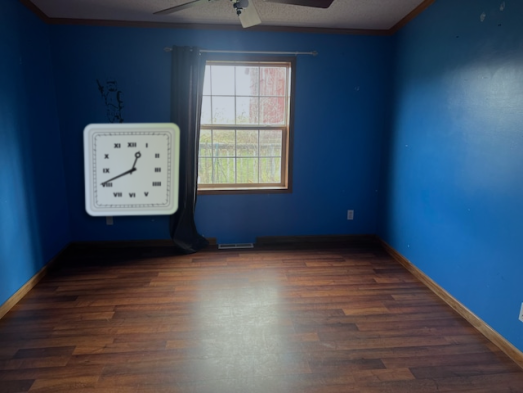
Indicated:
12 h 41 min
